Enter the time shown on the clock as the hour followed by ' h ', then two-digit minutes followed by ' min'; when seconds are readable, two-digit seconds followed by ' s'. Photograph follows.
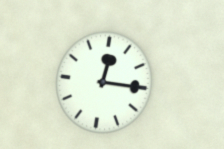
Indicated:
12 h 15 min
